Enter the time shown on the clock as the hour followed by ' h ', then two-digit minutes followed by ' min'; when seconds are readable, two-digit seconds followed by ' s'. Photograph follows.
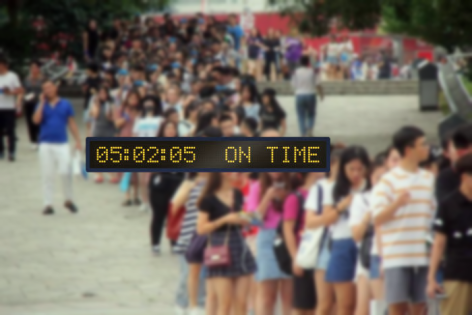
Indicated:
5 h 02 min 05 s
